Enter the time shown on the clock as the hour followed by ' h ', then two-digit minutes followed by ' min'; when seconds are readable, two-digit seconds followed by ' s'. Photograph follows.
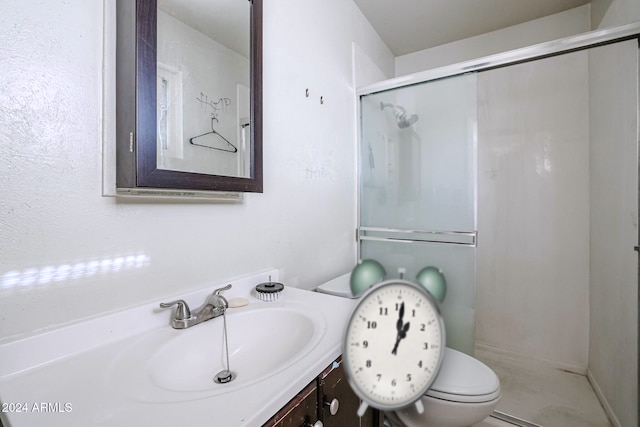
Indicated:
1 h 01 min
